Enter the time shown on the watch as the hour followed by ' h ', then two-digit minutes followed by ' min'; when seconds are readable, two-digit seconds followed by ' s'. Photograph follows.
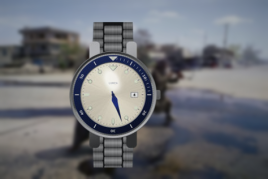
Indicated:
5 h 27 min
